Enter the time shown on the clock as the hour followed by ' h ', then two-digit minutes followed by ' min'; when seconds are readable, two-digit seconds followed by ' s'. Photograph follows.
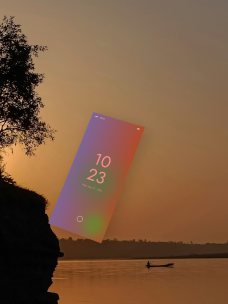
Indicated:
10 h 23 min
